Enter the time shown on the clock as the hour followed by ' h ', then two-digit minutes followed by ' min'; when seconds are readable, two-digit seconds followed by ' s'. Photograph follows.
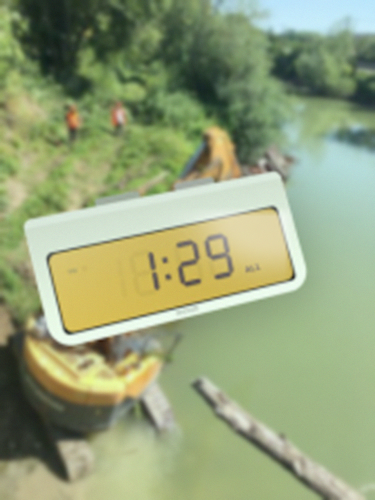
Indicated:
1 h 29 min
